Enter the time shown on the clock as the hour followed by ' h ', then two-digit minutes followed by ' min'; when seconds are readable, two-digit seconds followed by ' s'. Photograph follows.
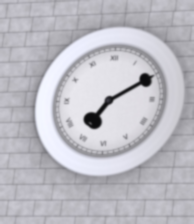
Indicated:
7 h 10 min
